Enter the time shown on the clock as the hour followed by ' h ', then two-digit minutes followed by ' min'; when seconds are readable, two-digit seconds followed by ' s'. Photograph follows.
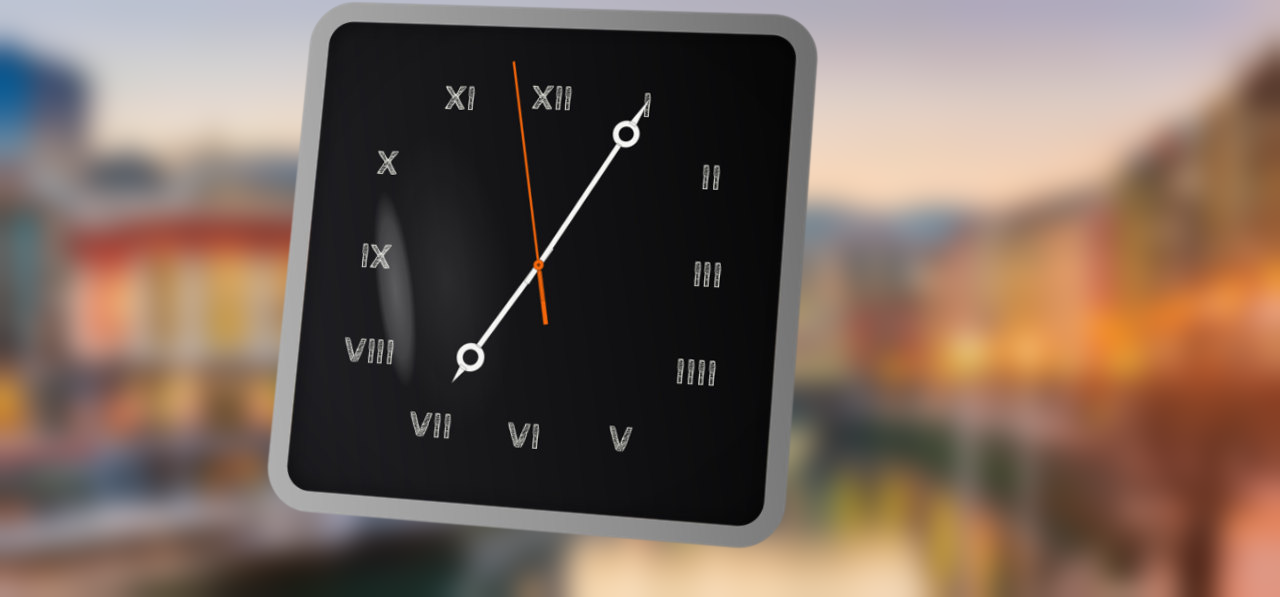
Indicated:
7 h 04 min 58 s
